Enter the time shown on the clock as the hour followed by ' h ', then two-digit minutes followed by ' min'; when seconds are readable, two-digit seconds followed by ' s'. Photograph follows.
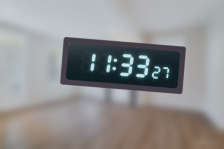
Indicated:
11 h 33 min 27 s
